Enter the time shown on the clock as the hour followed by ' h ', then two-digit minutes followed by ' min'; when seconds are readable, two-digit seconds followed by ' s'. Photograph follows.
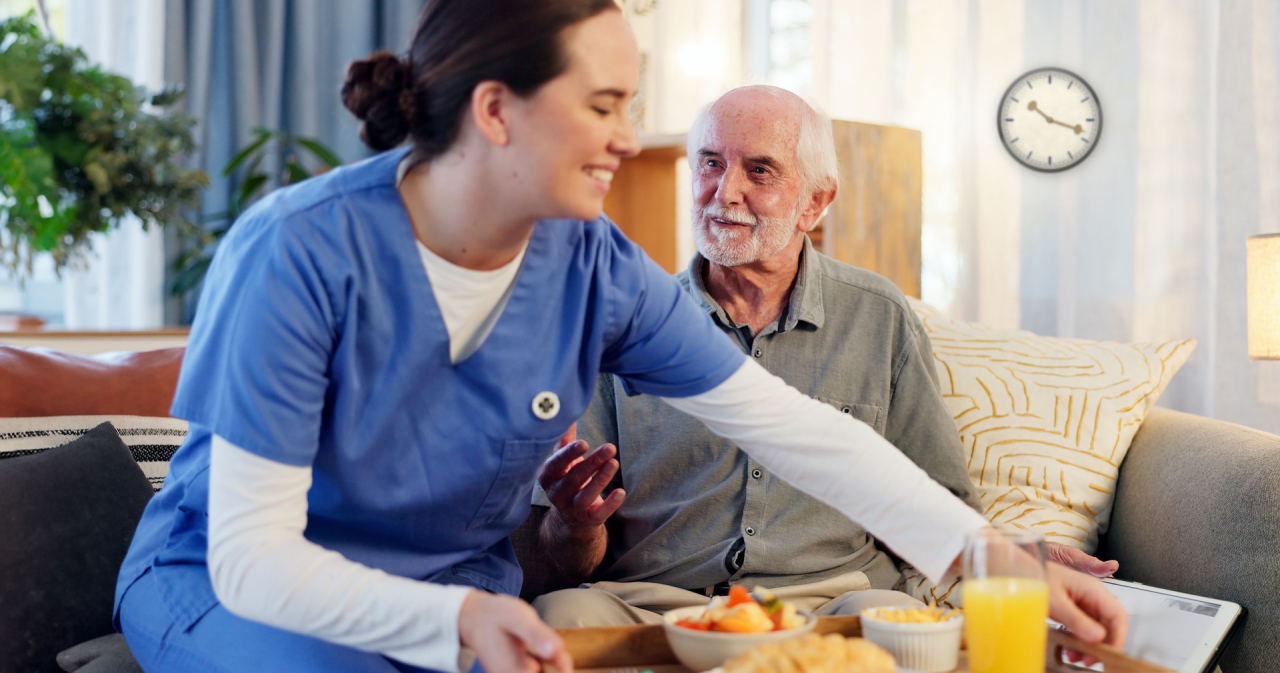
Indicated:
10 h 18 min
